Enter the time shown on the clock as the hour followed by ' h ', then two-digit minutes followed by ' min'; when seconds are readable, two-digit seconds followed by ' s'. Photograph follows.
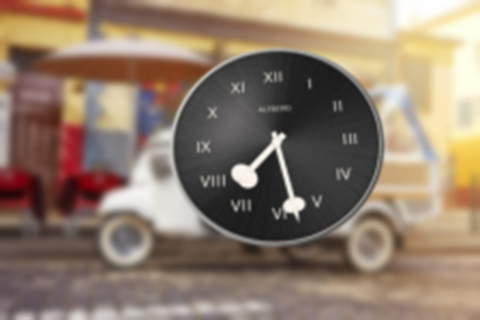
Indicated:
7 h 28 min
